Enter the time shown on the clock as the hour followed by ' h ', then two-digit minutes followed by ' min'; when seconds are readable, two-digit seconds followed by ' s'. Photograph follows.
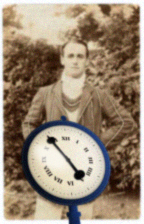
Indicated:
4 h 54 min
